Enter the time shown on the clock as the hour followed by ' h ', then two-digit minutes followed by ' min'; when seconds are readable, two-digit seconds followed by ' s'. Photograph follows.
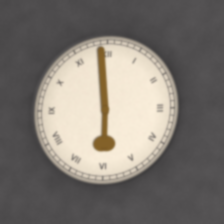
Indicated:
5 h 59 min
